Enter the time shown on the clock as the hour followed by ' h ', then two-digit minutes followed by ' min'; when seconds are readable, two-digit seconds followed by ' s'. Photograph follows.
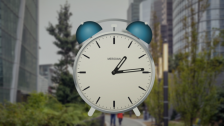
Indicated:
1 h 14 min
